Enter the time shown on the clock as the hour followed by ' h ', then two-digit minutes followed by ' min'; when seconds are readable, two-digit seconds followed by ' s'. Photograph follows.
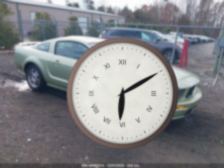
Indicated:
6 h 10 min
